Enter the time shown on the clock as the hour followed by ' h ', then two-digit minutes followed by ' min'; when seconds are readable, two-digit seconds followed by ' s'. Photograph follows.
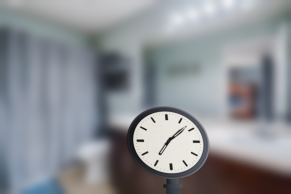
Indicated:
7 h 08 min
